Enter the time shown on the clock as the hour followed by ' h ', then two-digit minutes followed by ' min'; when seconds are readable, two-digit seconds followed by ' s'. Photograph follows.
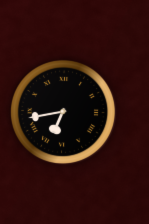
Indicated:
6 h 43 min
